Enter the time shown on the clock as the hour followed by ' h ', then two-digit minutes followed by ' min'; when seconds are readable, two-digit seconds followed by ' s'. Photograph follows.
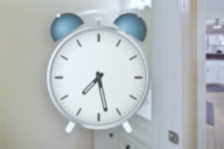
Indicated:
7 h 28 min
